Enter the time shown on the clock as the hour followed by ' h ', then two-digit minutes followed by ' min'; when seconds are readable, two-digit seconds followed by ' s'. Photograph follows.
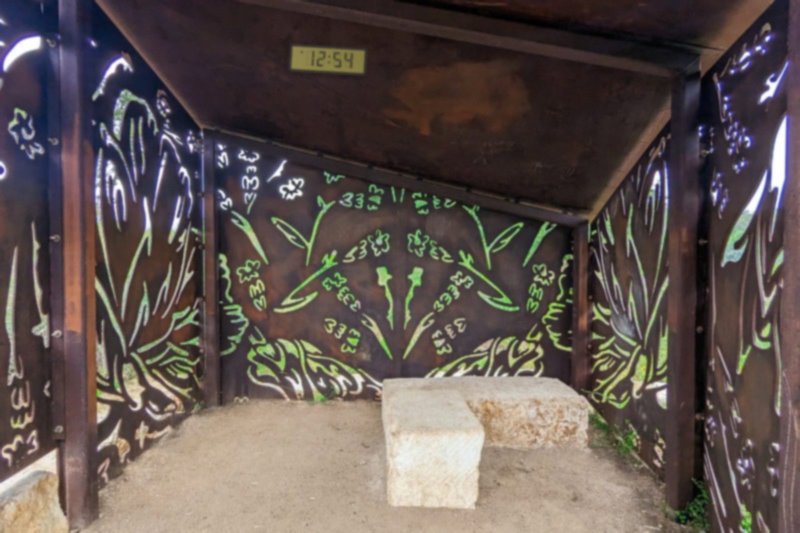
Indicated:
12 h 54 min
